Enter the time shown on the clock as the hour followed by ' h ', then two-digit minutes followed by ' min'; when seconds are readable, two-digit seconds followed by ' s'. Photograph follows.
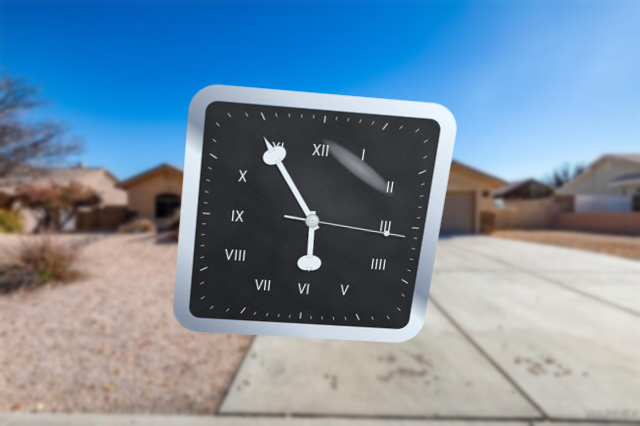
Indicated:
5 h 54 min 16 s
